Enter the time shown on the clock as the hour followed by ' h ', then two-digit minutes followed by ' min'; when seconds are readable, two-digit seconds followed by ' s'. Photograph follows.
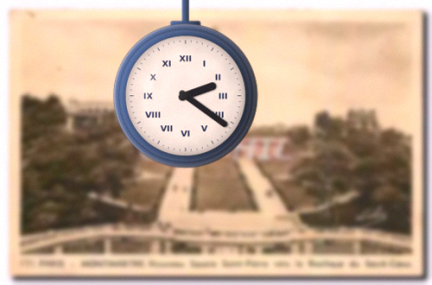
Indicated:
2 h 21 min
